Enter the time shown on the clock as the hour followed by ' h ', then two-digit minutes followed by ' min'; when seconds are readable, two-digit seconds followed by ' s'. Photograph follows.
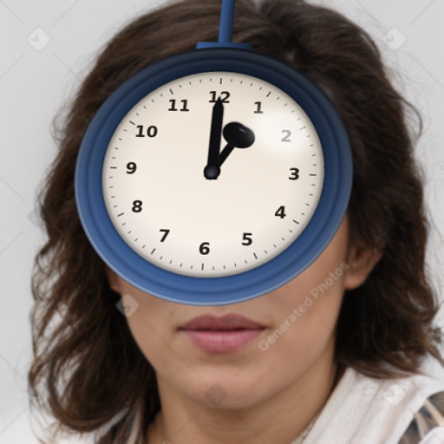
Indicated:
1 h 00 min
